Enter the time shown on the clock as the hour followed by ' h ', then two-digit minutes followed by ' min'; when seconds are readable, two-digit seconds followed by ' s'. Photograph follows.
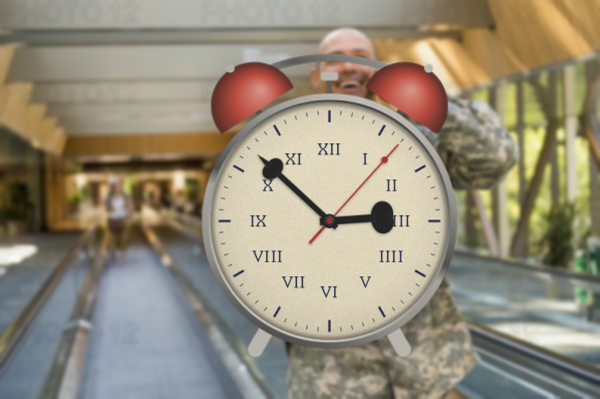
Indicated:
2 h 52 min 07 s
